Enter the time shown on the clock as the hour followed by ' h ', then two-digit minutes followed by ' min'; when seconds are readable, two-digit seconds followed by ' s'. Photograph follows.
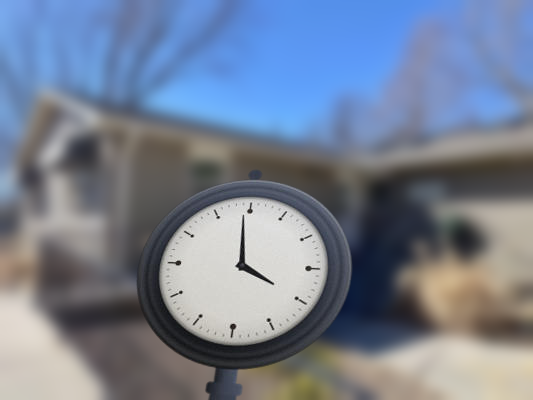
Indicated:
3 h 59 min
